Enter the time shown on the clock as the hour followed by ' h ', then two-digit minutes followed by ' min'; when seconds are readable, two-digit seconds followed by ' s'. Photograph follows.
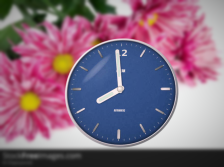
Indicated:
7 h 59 min
